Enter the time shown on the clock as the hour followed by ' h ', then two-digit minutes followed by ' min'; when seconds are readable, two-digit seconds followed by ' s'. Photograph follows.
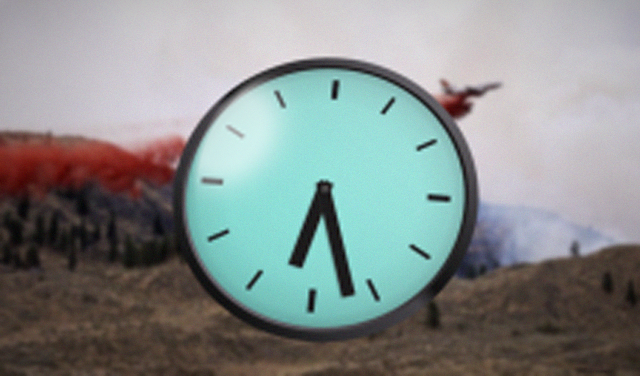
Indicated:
6 h 27 min
